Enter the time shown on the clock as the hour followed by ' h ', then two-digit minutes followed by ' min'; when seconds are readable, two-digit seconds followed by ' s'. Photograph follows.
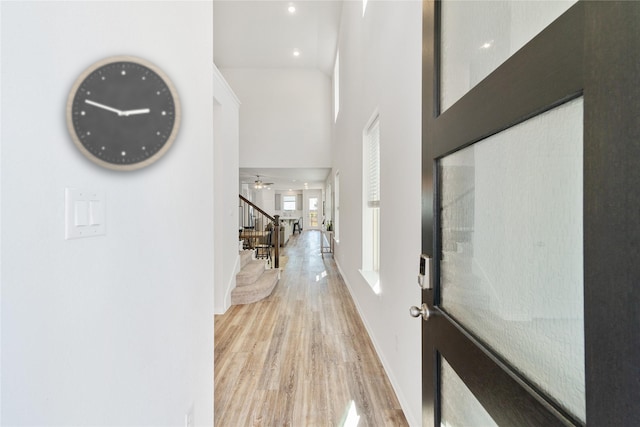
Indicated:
2 h 48 min
